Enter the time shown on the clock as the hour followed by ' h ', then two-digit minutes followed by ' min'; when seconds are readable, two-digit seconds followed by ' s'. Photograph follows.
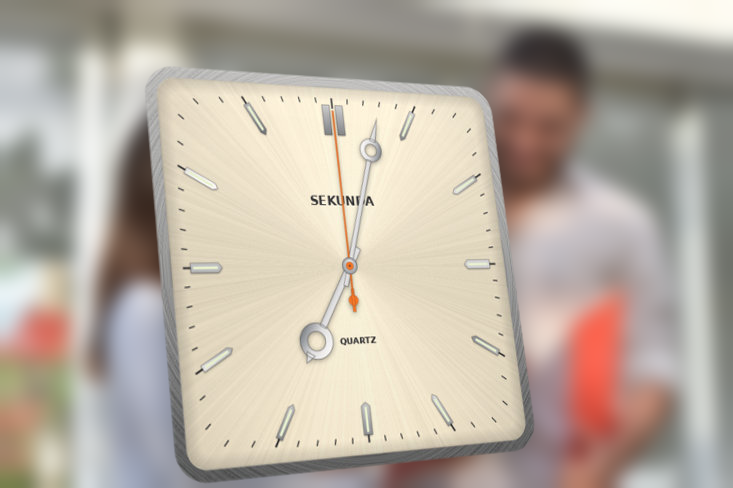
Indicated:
7 h 03 min 00 s
